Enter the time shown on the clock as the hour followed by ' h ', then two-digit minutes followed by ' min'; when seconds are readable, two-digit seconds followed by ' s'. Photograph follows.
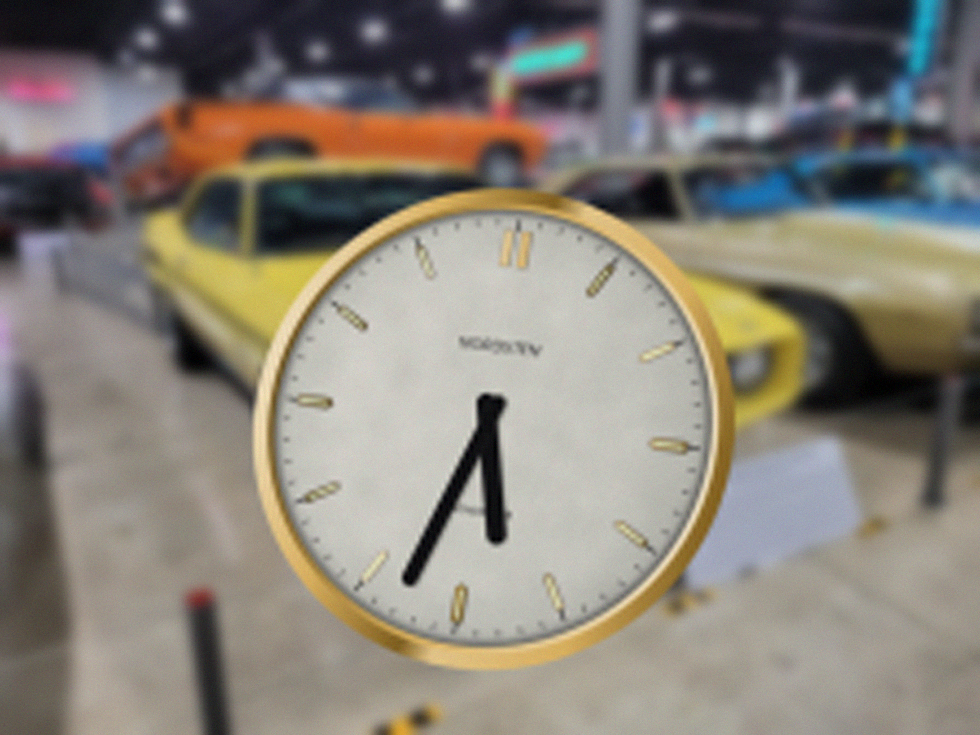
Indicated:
5 h 33 min
